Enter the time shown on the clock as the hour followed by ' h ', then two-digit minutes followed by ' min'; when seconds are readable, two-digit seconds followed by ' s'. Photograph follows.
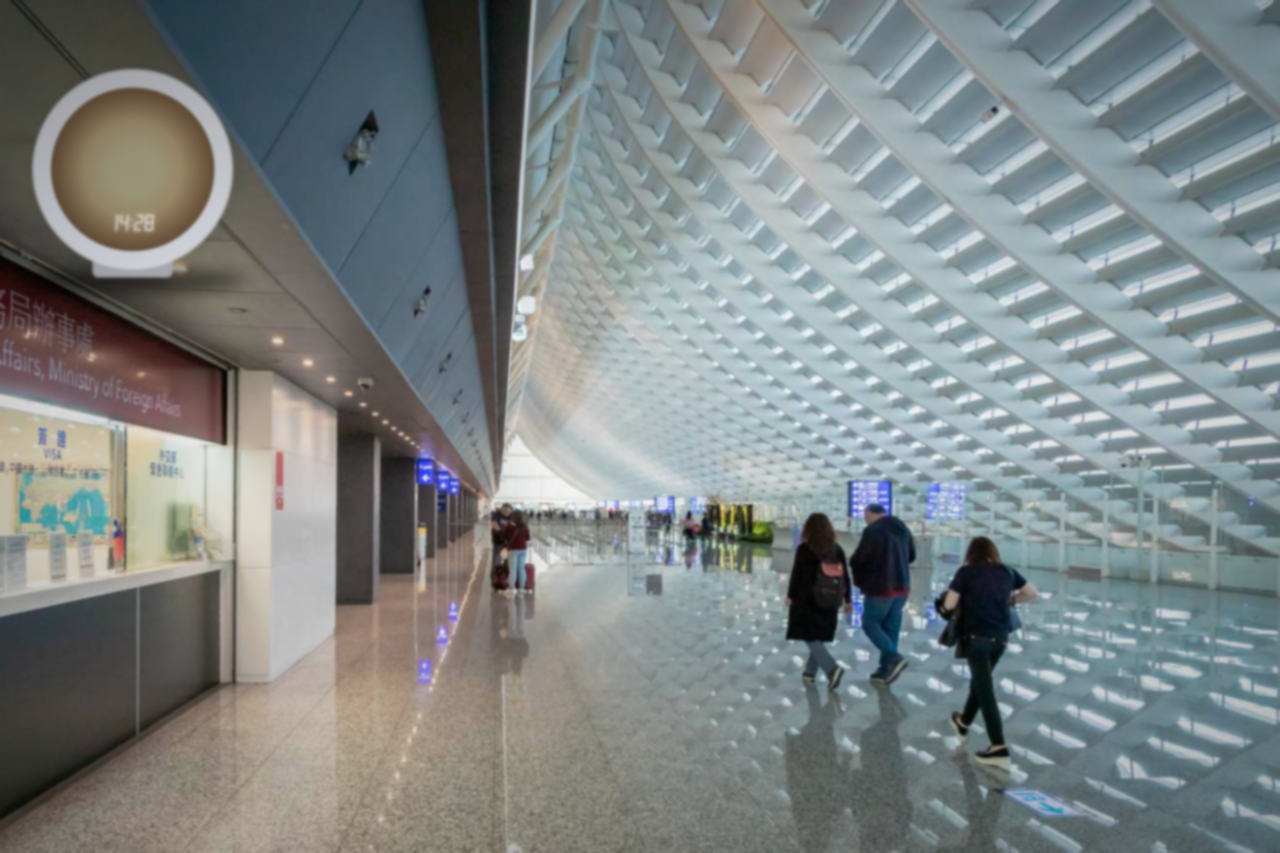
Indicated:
14 h 28 min
